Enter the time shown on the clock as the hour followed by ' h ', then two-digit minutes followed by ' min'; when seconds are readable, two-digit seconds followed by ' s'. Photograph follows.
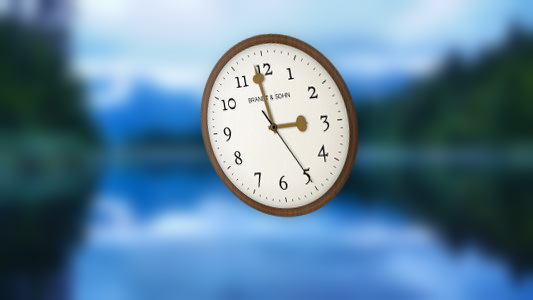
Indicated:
2 h 58 min 25 s
